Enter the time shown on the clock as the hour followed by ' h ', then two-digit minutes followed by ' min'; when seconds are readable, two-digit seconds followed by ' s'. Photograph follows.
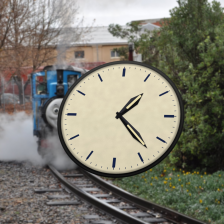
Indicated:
1 h 23 min
